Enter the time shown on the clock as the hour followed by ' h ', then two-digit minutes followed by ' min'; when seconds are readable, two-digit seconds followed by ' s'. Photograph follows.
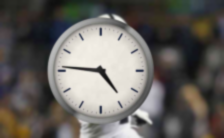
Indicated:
4 h 46 min
